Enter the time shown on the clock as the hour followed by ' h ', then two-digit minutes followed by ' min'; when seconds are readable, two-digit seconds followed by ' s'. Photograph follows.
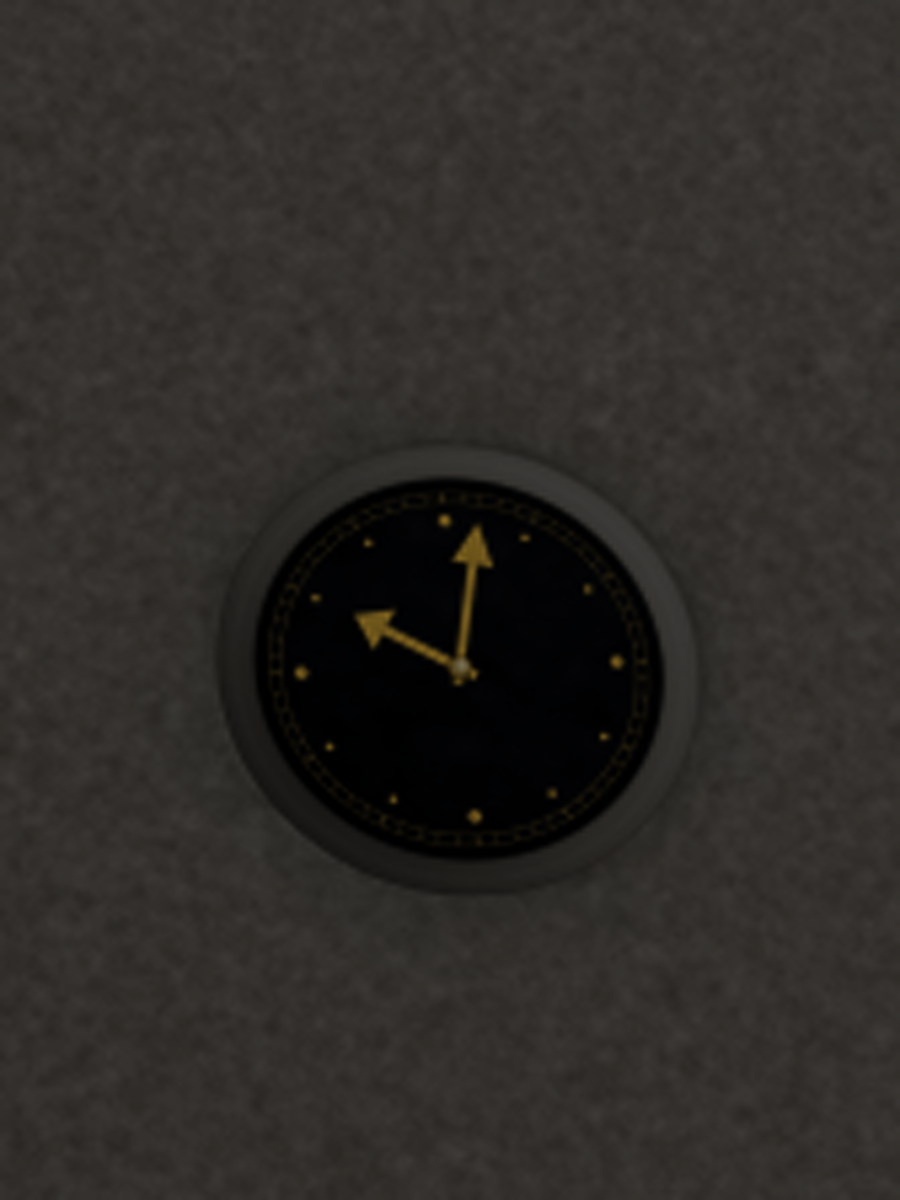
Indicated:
10 h 02 min
